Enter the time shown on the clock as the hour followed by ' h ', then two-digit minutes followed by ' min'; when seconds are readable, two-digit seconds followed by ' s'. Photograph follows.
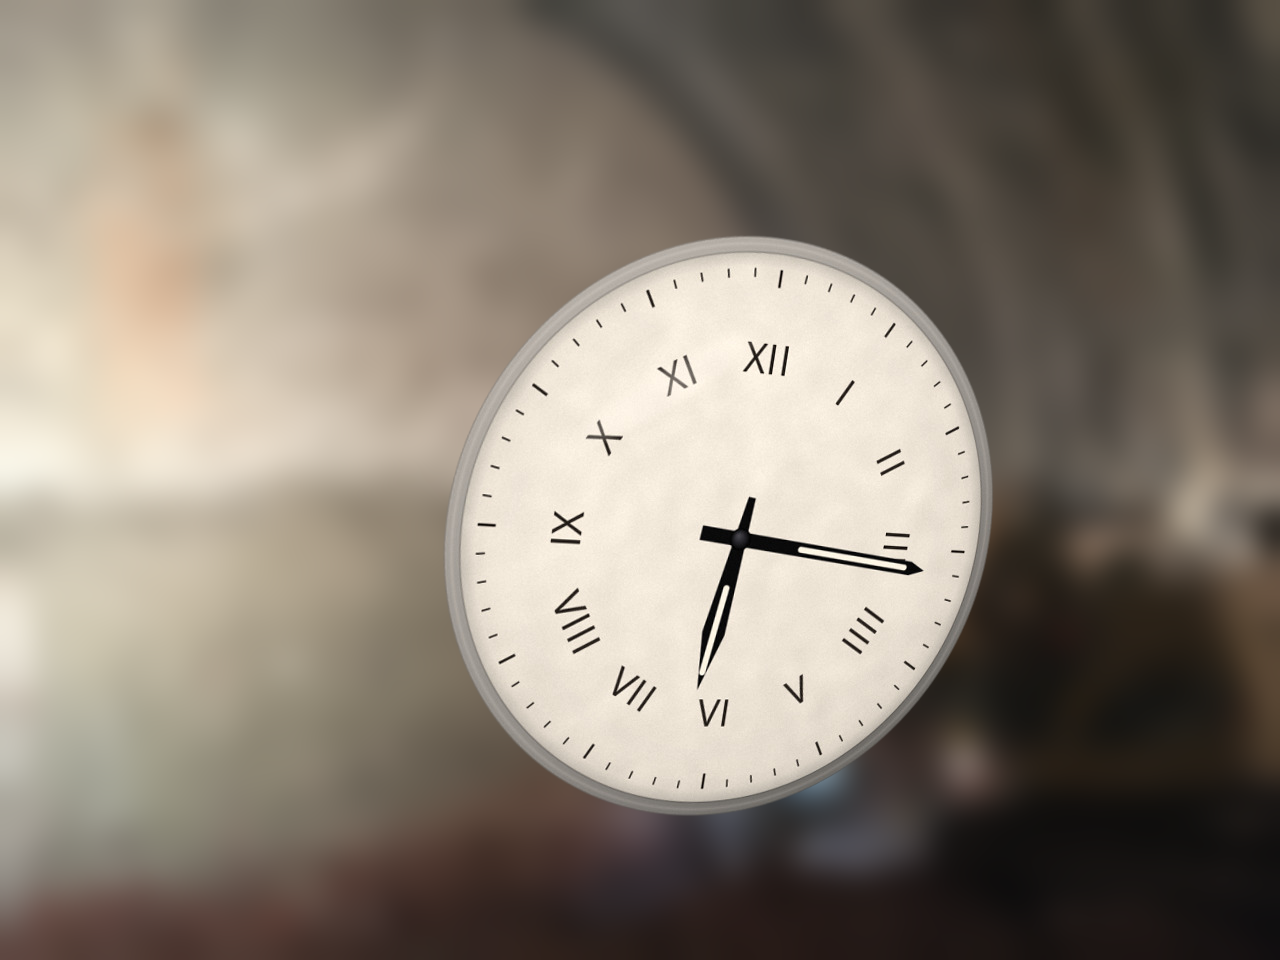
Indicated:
6 h 16 min
